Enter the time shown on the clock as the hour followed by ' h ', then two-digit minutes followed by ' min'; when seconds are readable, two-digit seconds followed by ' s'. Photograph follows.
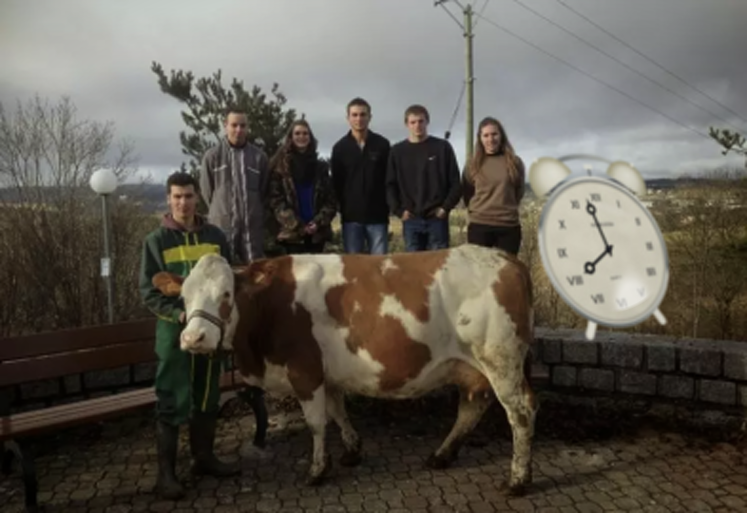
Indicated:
7 h 58 min
